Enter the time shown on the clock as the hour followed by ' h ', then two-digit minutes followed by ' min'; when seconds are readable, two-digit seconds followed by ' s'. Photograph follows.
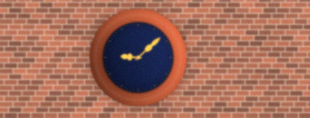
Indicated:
9 h 08 min
